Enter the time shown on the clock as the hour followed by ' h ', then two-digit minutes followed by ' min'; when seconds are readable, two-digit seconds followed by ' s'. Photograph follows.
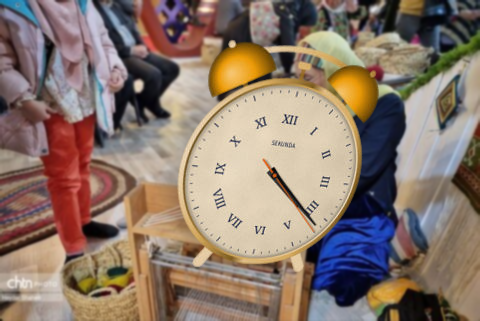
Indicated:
4 h 21 min 22 s
